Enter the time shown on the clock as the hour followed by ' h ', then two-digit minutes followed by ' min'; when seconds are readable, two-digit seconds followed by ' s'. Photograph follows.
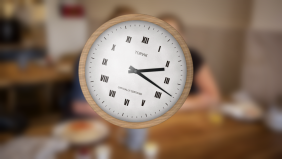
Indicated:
2 h 18 min
